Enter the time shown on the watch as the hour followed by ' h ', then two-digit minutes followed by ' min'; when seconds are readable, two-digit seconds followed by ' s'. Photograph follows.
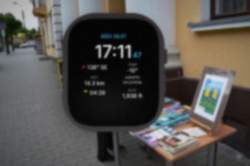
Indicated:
17 h 11 min
